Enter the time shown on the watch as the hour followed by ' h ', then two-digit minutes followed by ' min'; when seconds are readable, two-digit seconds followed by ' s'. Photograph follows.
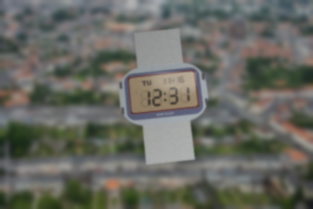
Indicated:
12 h 31 min
